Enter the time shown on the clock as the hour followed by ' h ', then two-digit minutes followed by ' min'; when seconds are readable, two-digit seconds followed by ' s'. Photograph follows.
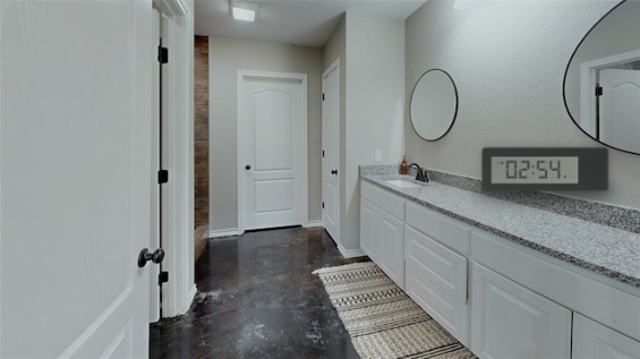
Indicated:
2 h 54 min
